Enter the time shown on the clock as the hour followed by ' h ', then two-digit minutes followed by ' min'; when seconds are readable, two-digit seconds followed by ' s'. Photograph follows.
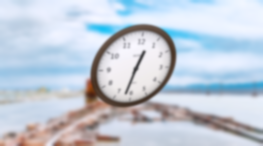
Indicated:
12 h 32 min
